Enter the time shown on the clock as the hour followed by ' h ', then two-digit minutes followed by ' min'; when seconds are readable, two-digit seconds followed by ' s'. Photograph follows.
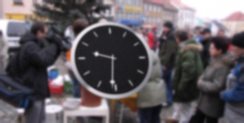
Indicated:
9 h 31 min
